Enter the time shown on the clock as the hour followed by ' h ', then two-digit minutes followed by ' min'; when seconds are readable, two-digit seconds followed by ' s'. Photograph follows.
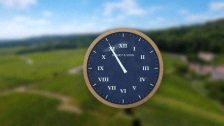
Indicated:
10 h 55 min
